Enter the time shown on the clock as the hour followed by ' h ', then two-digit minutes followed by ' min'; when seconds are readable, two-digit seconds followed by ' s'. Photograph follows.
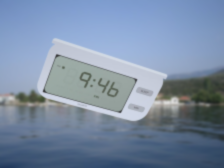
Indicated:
9 h 46 min
